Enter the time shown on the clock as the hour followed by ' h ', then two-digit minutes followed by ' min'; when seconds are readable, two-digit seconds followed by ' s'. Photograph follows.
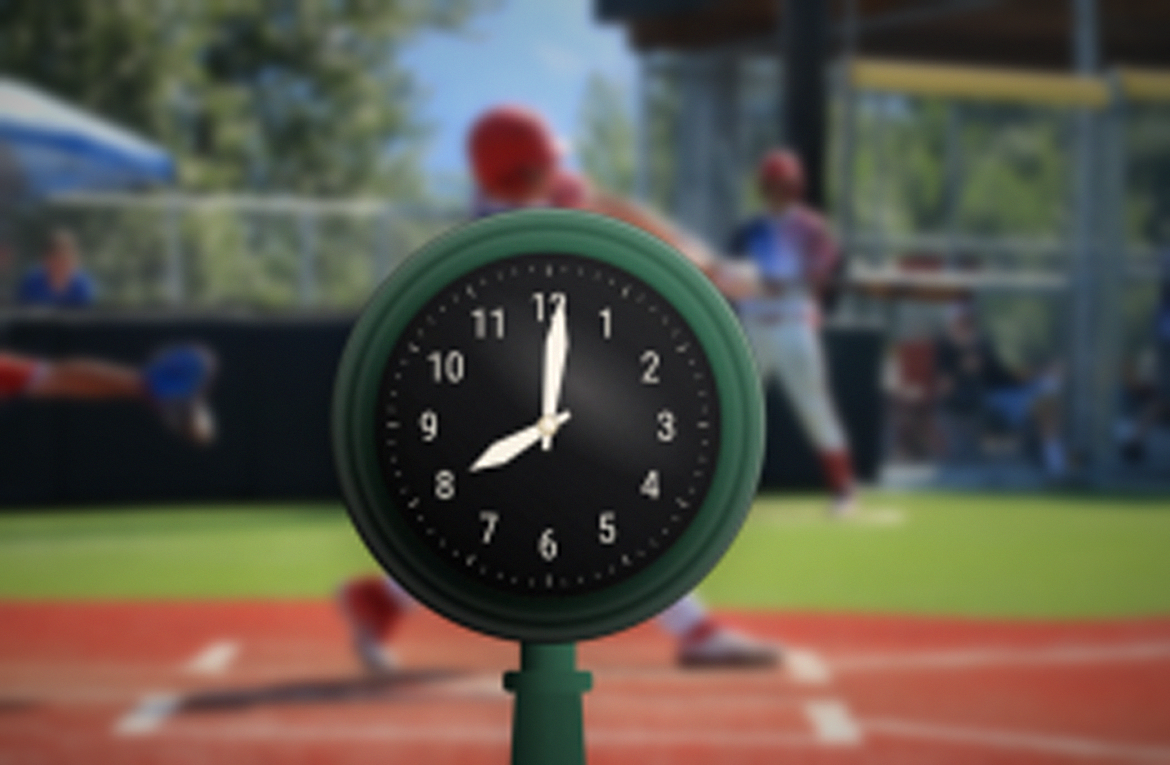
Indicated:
8 h 01 min
